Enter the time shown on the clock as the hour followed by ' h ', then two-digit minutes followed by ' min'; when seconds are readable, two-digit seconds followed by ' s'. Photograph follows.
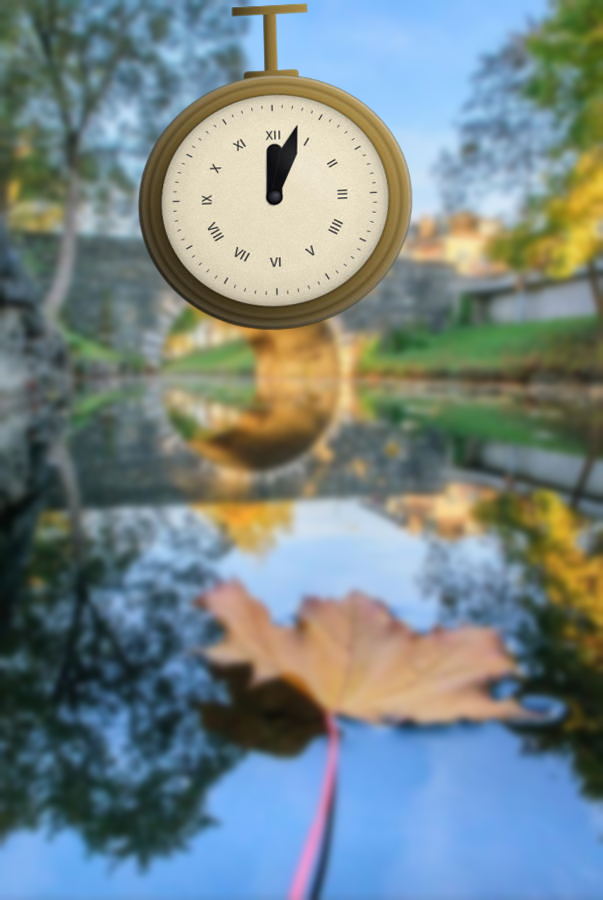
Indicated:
12 h 03 min
